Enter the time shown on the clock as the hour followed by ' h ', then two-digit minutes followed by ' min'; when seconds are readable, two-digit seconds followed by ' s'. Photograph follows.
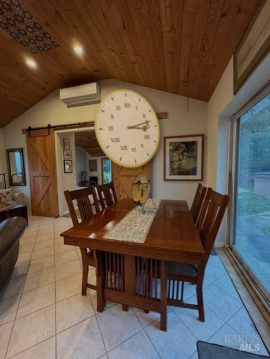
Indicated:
3 h 13 min
